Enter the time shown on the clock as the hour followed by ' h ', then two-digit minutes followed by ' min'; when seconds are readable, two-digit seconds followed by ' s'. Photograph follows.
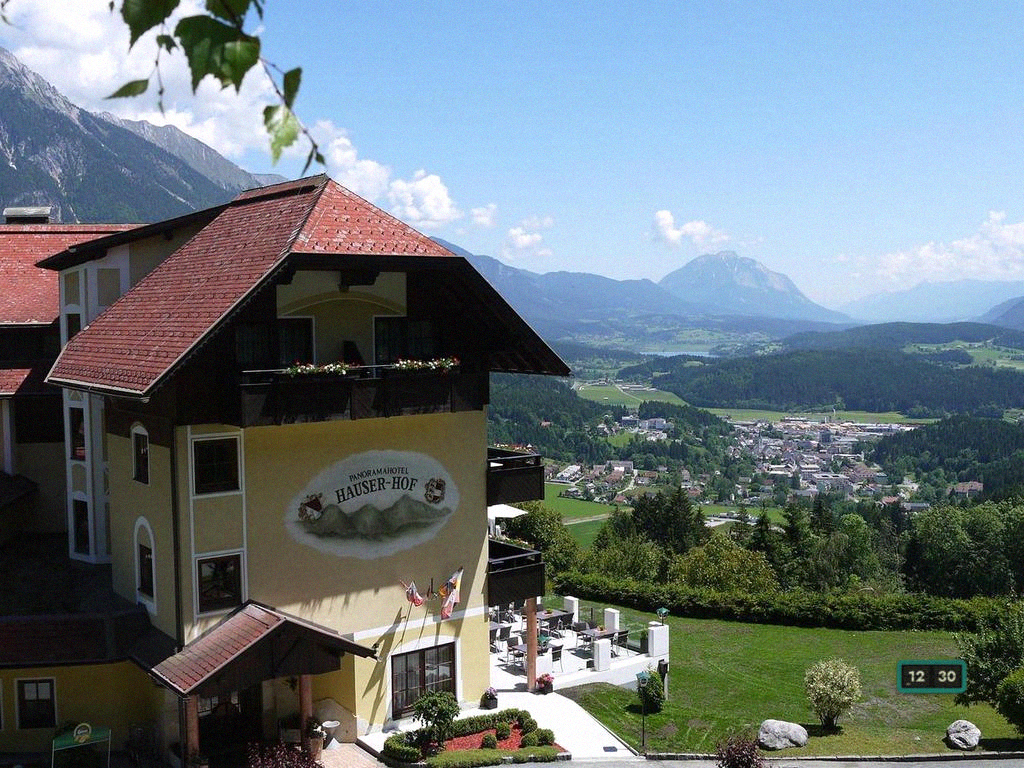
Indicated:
12 h 30 min
